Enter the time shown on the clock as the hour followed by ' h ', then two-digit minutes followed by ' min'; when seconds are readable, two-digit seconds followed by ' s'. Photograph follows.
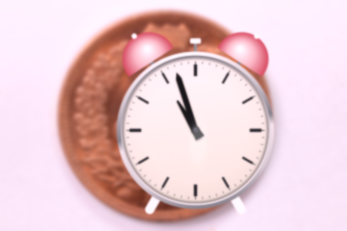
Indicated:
10 h 57 min
